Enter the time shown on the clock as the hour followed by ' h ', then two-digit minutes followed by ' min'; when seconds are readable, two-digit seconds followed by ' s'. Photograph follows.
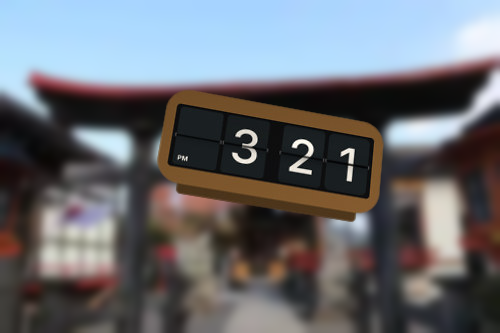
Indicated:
3 h 21 min
